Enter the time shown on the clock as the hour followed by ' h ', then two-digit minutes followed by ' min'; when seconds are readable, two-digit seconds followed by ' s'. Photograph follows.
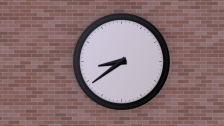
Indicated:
8 h 39 min
